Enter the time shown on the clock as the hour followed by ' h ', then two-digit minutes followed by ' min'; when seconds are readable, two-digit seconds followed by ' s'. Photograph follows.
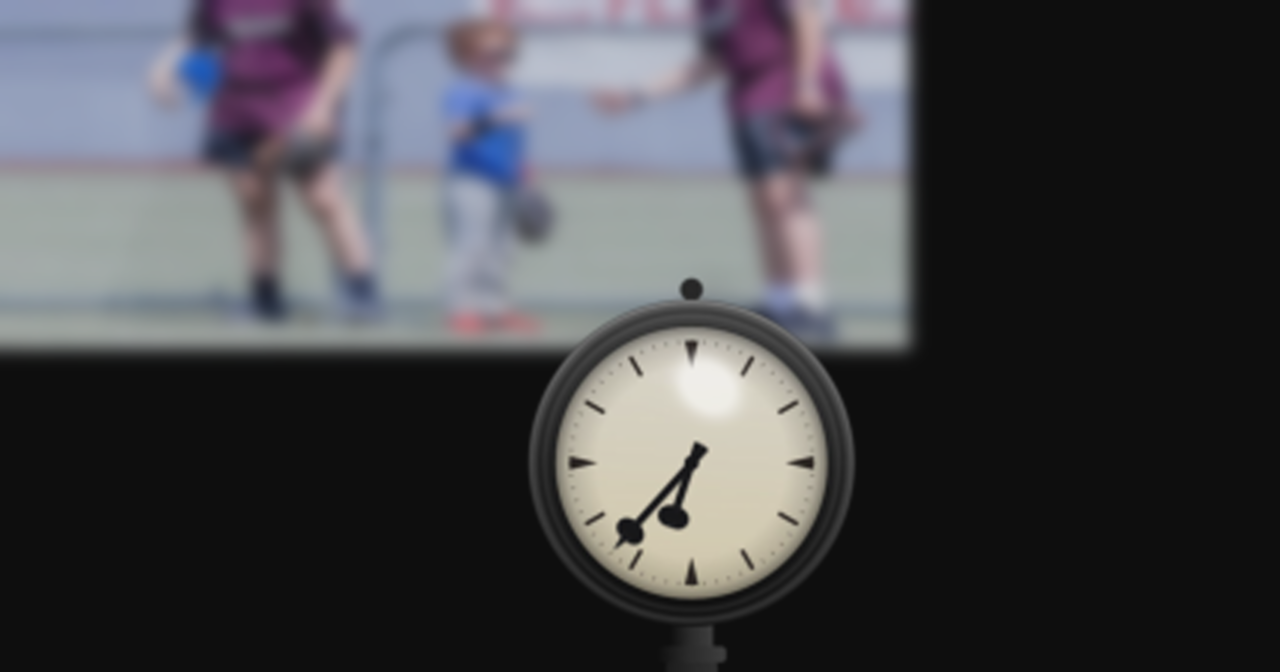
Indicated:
6 h 37 min
